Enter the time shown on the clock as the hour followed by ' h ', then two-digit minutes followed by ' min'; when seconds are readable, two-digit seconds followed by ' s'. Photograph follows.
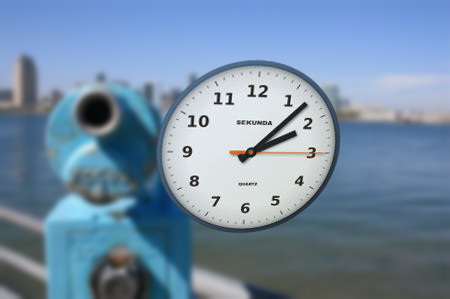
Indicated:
2 h 07 min 15 s
